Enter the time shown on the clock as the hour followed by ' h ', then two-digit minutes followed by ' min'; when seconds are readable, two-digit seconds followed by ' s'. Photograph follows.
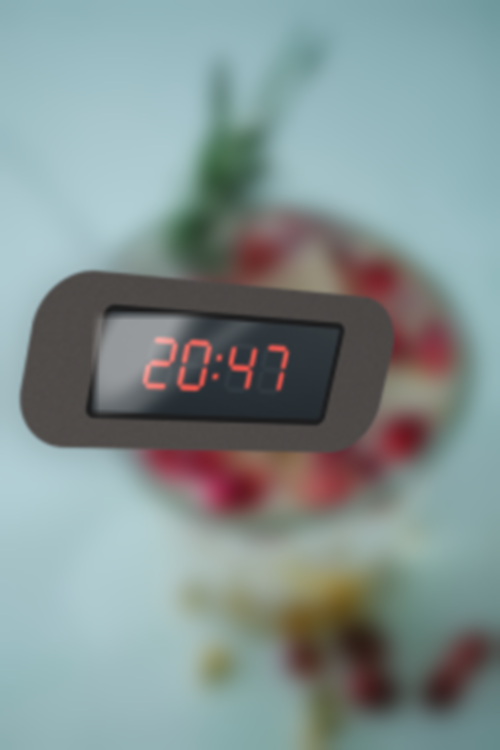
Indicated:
20 h 47 min
